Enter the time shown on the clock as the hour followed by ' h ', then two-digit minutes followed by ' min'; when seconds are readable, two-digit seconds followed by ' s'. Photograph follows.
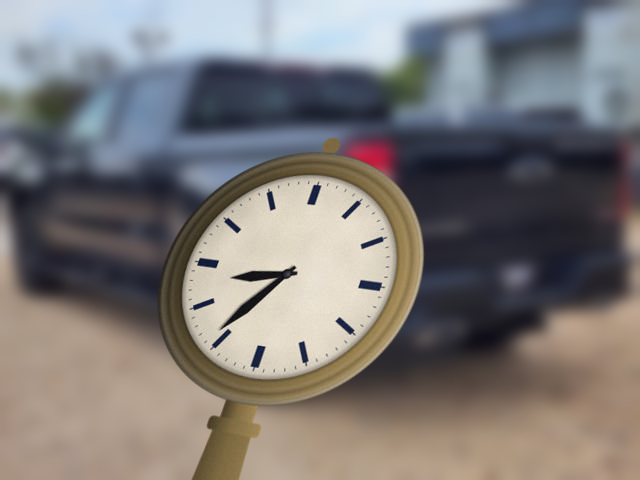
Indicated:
8 h 36 min
